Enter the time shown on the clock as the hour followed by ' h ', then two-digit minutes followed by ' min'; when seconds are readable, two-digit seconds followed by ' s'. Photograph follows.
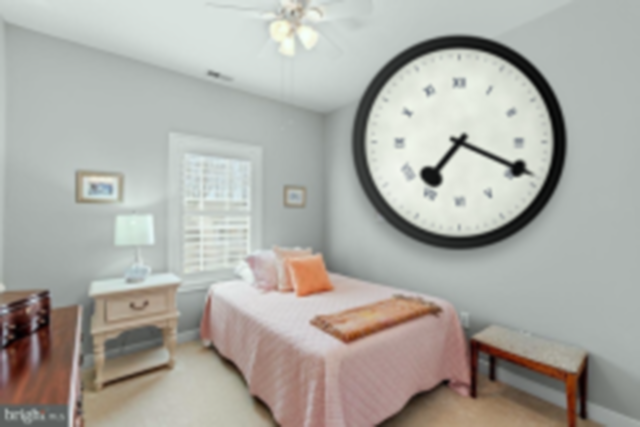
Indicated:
7 h 19 min
